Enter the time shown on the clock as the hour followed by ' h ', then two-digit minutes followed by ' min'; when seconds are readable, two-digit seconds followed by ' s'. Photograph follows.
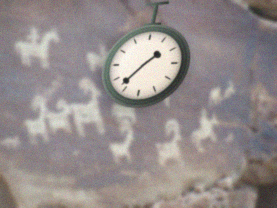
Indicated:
1 h 37 min
